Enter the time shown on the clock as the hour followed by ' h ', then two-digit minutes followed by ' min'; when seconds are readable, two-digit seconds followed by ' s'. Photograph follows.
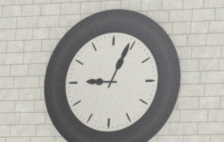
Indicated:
9 h 04 min
